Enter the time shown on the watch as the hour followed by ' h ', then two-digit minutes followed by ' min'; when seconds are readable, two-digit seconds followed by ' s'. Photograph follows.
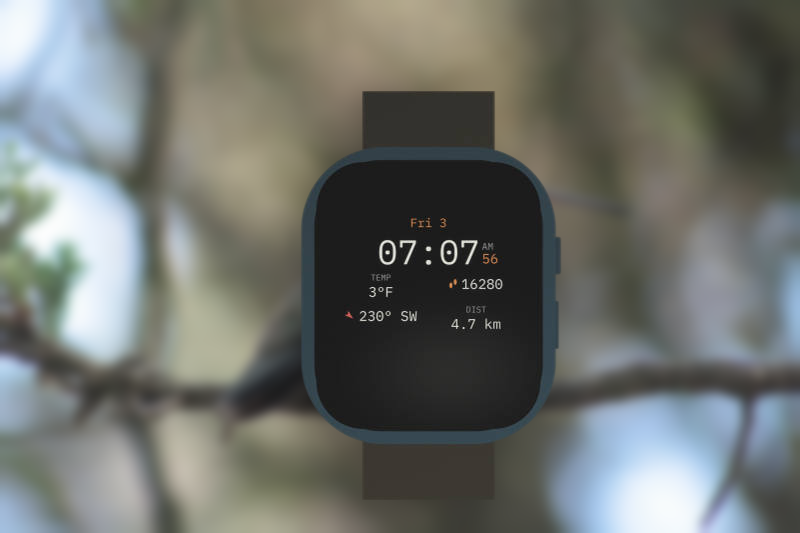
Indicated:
7 h 07 min 56 s
